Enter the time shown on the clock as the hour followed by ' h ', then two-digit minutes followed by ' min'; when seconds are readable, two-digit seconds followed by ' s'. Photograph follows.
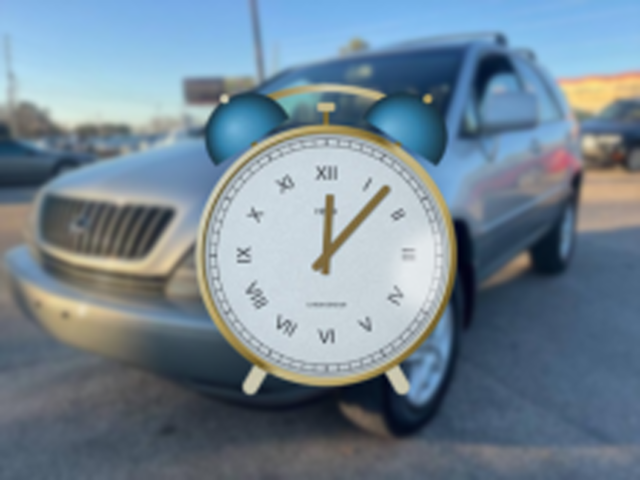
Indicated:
12 h 07 min
